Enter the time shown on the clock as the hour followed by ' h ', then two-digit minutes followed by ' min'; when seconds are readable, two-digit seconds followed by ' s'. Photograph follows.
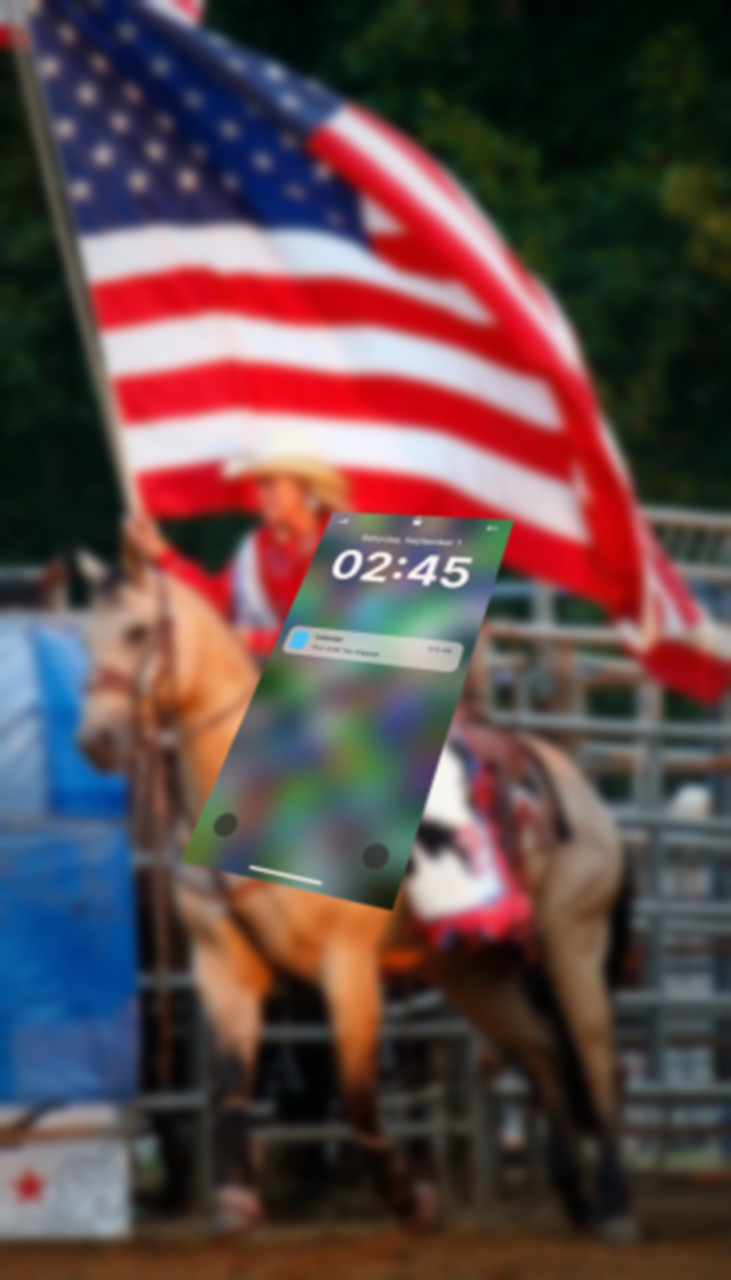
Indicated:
2 h 45 min
